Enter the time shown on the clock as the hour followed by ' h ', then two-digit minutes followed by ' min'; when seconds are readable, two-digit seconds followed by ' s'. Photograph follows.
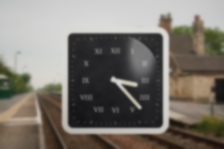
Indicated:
3 h 23 min
